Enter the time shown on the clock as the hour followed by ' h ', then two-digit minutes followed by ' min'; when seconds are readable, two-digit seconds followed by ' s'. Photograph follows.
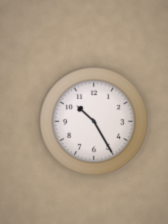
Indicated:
10 h 25 min
